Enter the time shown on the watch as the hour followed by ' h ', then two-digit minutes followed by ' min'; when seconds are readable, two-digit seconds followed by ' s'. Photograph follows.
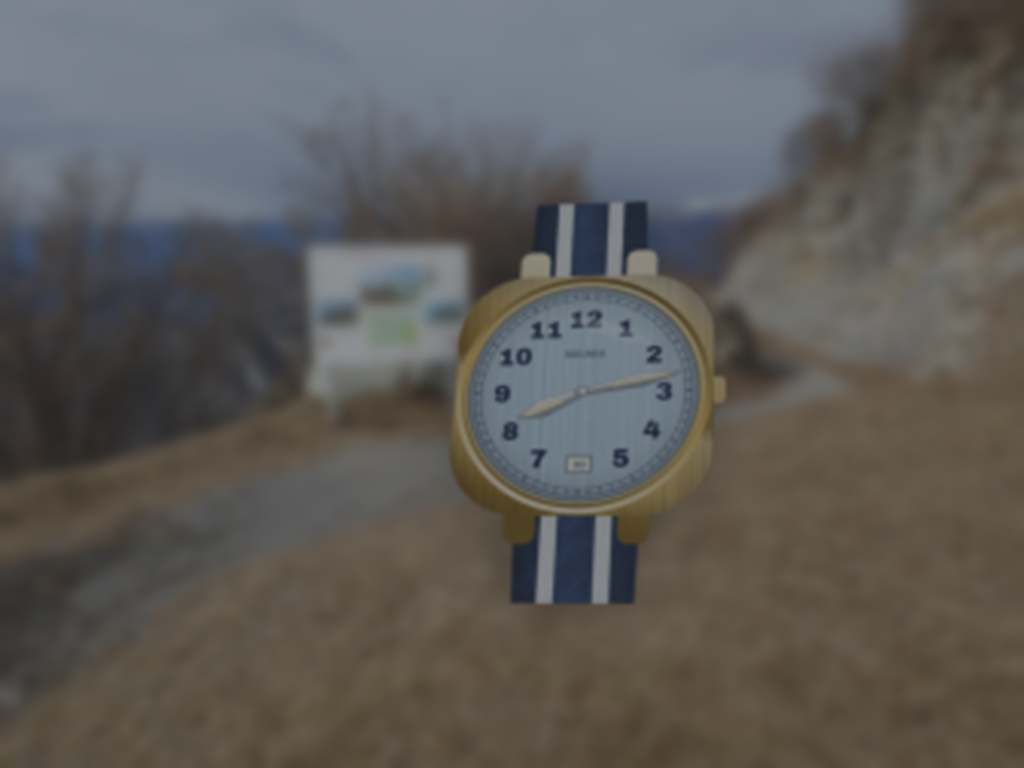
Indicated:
8 h 13 min
